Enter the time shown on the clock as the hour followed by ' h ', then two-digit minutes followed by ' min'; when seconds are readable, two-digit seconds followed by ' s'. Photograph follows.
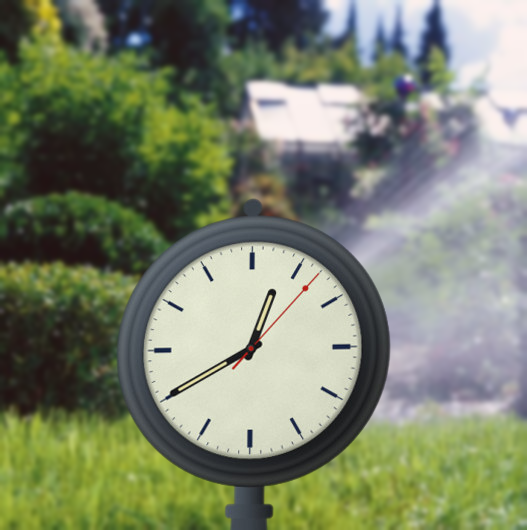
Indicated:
12 h 40 min 07 s
